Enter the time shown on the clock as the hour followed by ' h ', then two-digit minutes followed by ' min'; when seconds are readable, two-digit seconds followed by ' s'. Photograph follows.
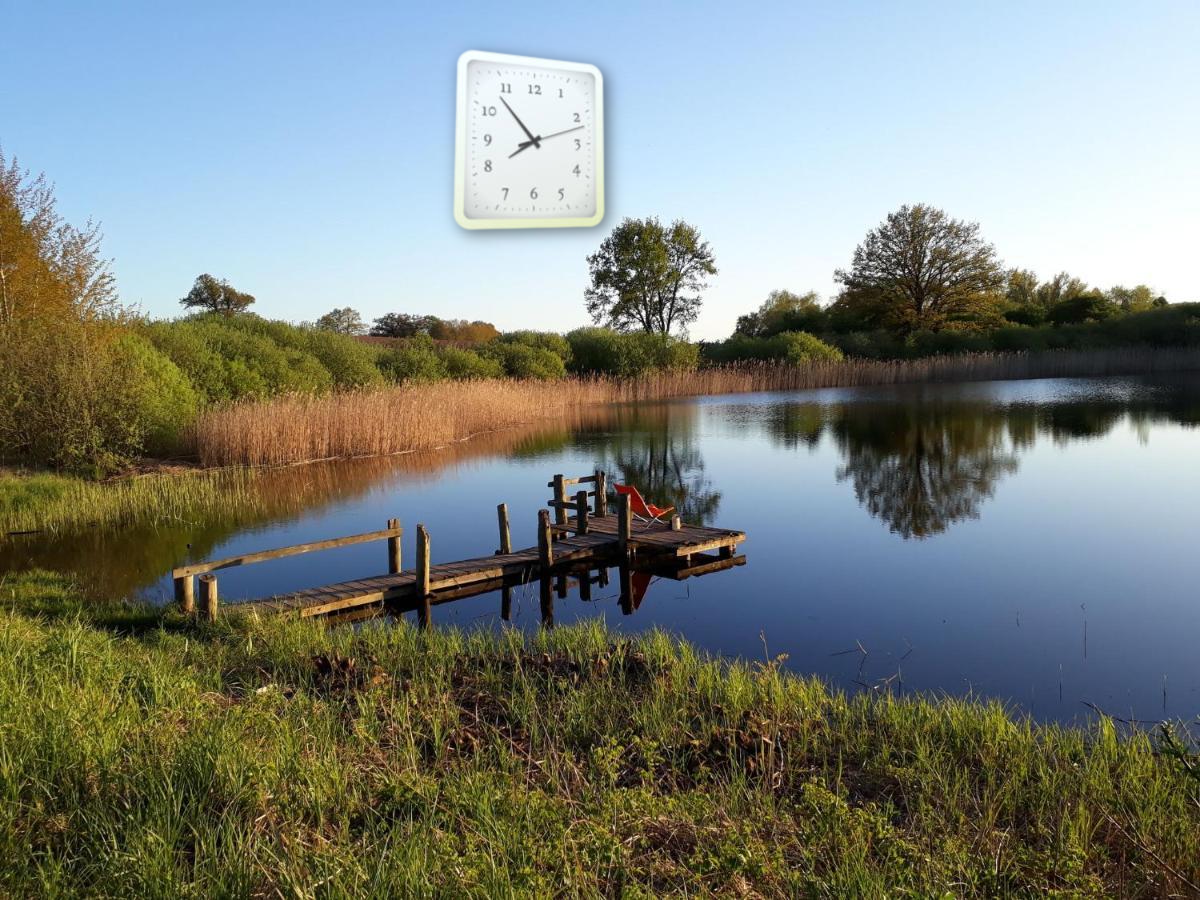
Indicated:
7 h 53 min 12 s
